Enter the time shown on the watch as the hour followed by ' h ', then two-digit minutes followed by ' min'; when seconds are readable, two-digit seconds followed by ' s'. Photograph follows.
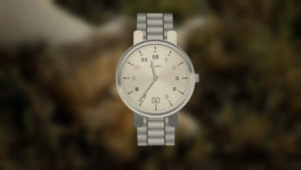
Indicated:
11 h 36 min
